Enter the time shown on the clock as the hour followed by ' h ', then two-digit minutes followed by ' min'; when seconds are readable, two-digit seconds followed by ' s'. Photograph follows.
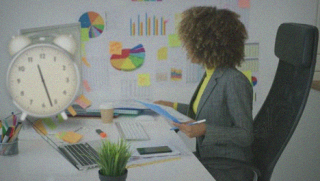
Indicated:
11 h 27 min
